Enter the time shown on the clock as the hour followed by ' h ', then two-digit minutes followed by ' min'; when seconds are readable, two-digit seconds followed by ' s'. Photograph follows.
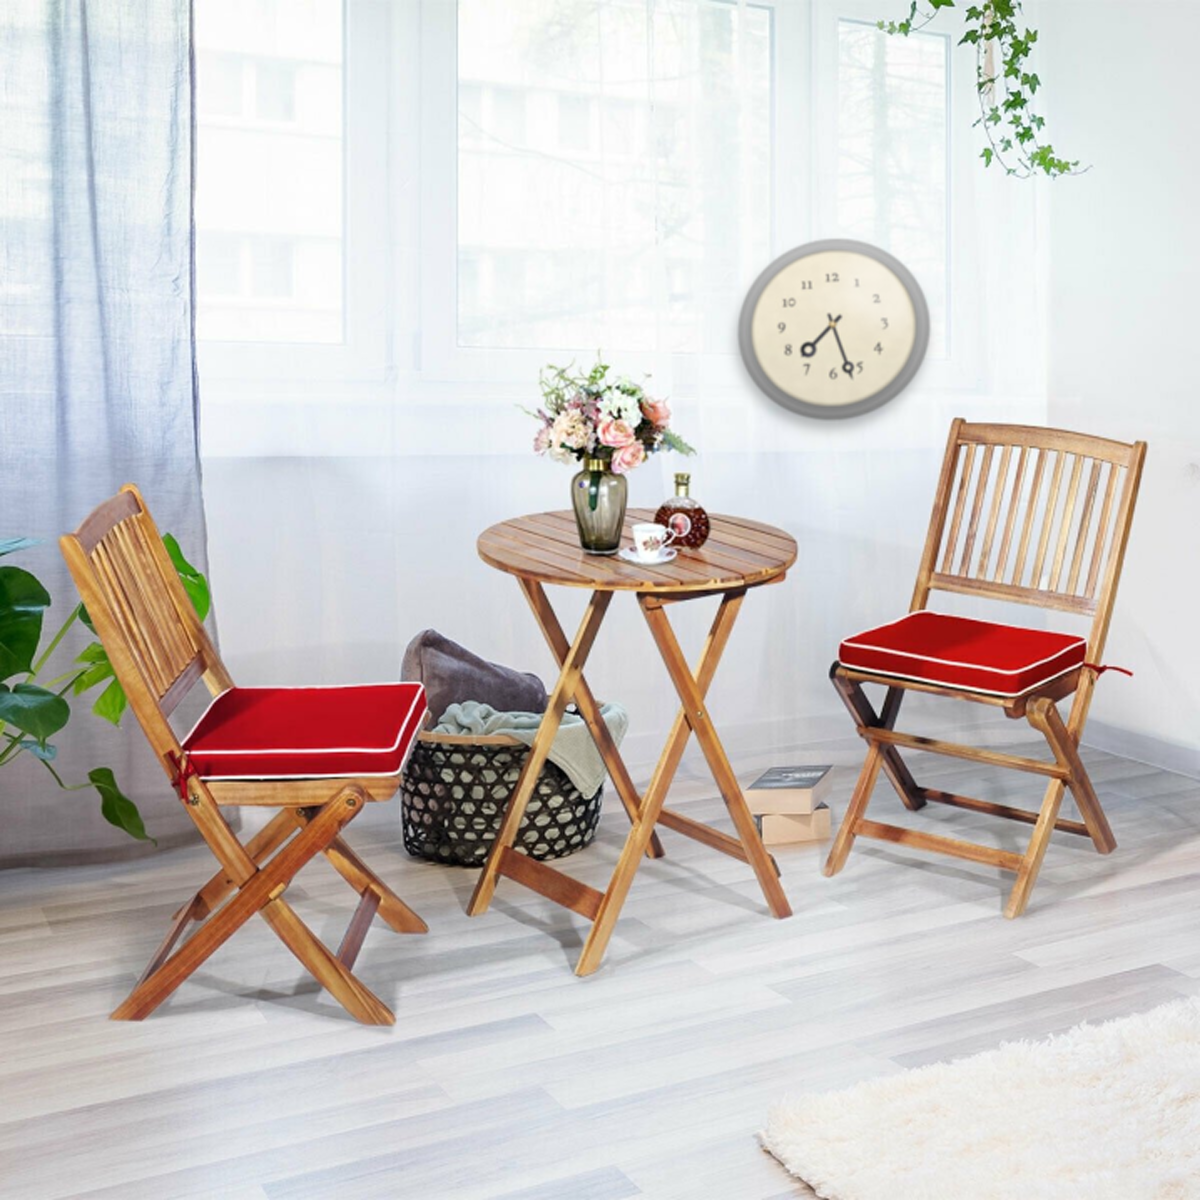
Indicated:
7 h 27 min
